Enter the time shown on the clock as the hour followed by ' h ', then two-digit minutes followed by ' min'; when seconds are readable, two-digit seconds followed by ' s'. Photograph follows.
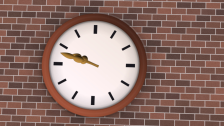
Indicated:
9 h 48 min
